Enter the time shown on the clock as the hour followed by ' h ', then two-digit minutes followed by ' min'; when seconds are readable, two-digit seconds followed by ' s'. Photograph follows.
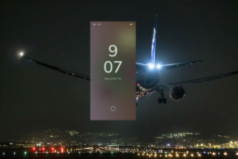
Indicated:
9 h 07 min
